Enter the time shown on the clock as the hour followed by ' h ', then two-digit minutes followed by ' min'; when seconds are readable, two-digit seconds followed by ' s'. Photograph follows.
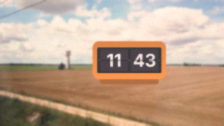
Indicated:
11 h 43 min
